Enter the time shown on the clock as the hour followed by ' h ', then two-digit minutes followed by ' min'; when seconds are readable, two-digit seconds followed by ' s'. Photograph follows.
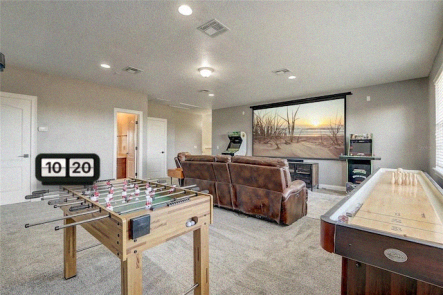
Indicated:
10 h 20 min
